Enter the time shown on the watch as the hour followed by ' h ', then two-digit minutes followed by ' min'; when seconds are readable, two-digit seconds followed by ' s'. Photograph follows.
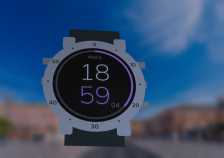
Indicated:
18 h 59 min
